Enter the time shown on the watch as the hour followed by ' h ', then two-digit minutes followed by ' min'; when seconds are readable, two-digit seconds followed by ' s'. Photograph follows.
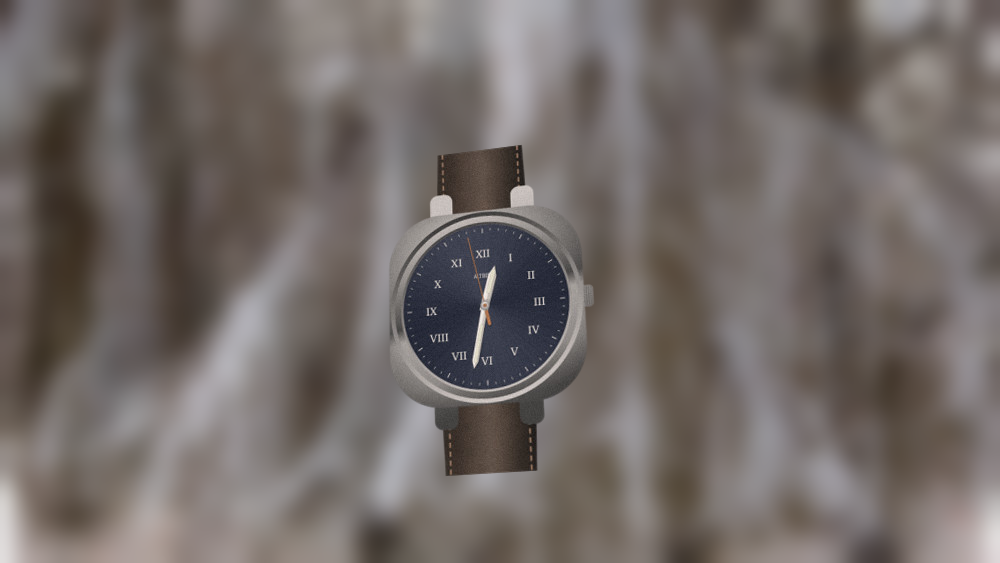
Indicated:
12 h 31 min 58 s
